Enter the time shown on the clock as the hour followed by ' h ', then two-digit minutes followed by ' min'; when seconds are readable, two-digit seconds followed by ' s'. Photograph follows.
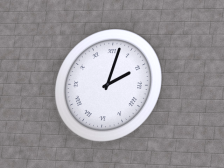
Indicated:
2 h 02 min
